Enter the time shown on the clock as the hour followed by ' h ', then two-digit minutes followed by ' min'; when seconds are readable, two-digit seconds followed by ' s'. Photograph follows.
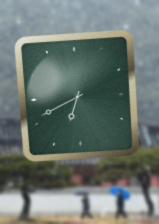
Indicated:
6 h 41 min
